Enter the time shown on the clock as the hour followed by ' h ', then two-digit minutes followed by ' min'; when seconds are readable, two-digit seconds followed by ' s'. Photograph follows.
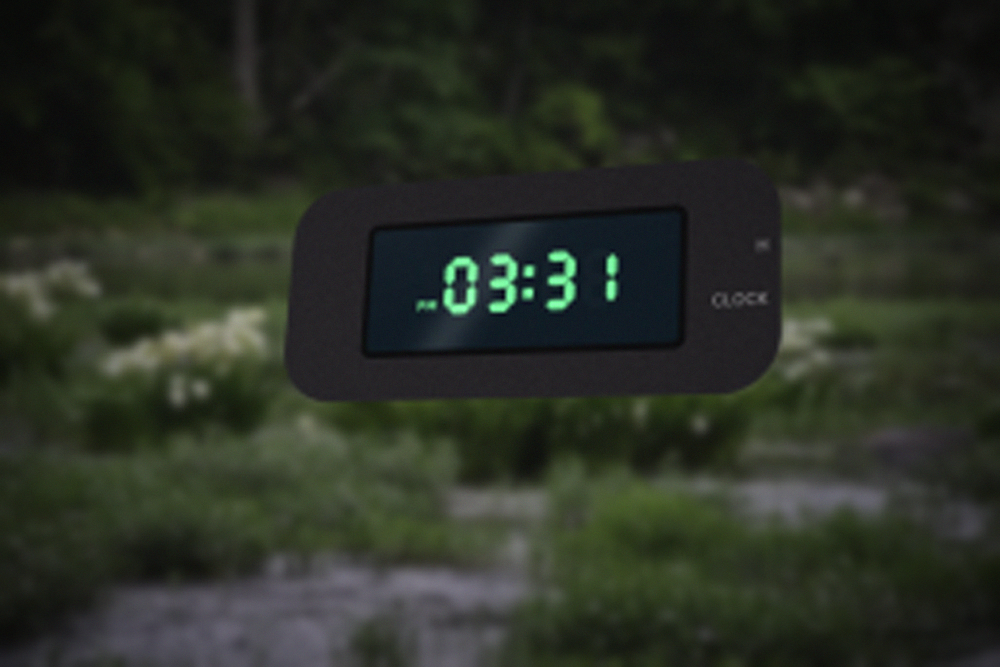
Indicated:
3 h 31 min
